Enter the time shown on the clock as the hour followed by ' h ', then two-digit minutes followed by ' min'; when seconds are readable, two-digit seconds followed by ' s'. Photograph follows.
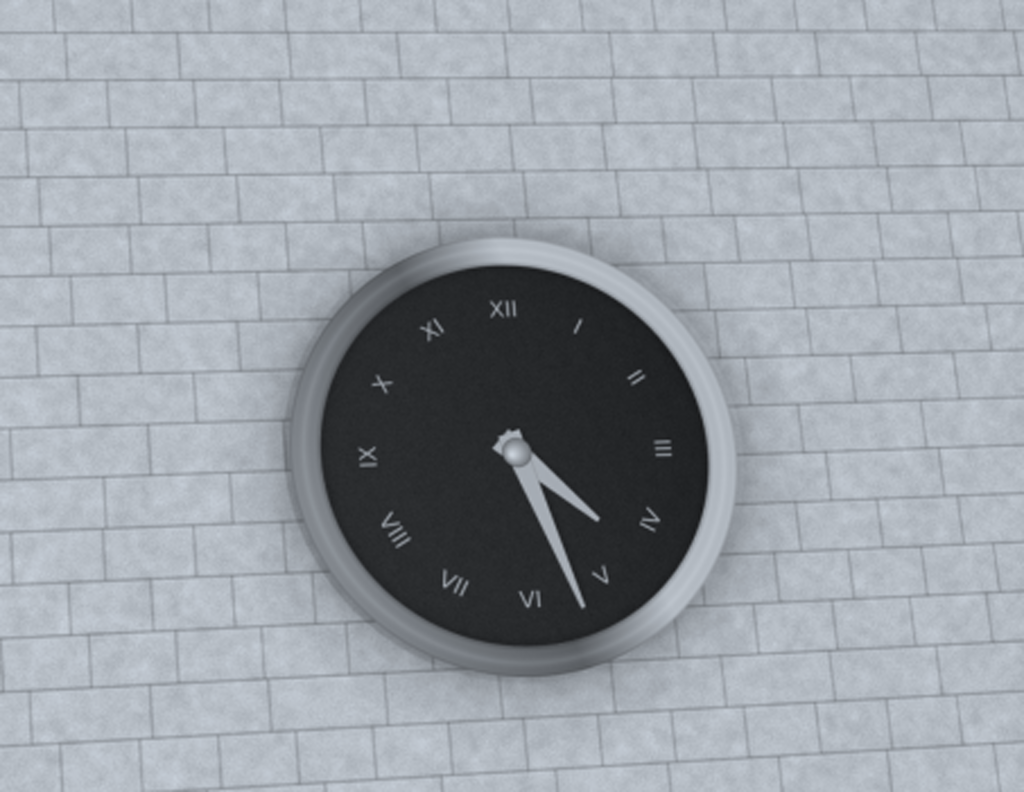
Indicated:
4 h 27 min
